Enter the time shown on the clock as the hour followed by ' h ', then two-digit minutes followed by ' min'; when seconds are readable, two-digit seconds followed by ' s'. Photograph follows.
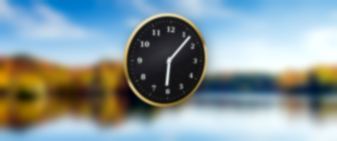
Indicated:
6 h 07 min
